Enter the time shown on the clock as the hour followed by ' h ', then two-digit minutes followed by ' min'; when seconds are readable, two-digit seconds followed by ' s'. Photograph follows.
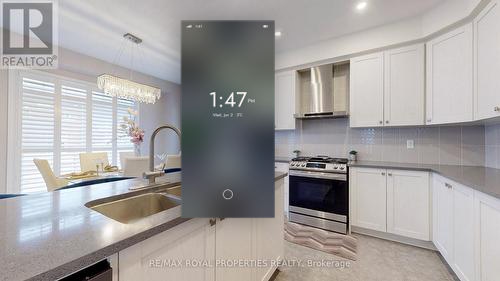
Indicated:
1 h 47 min
